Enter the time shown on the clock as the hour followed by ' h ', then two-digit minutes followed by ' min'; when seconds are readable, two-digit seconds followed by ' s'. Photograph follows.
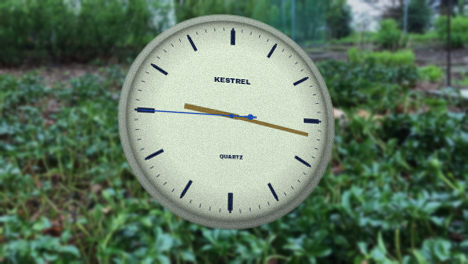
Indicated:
9 h 16 min 45 s
